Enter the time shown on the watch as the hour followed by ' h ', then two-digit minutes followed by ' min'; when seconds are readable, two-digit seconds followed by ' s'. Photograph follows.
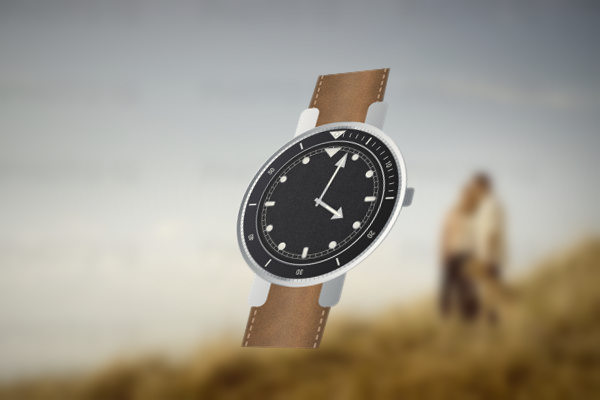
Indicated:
4 h 03 min
